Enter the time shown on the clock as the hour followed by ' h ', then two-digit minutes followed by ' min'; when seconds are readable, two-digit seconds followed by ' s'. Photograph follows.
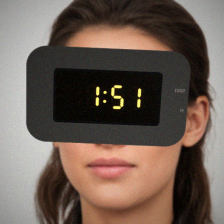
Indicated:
1 h 51 min
